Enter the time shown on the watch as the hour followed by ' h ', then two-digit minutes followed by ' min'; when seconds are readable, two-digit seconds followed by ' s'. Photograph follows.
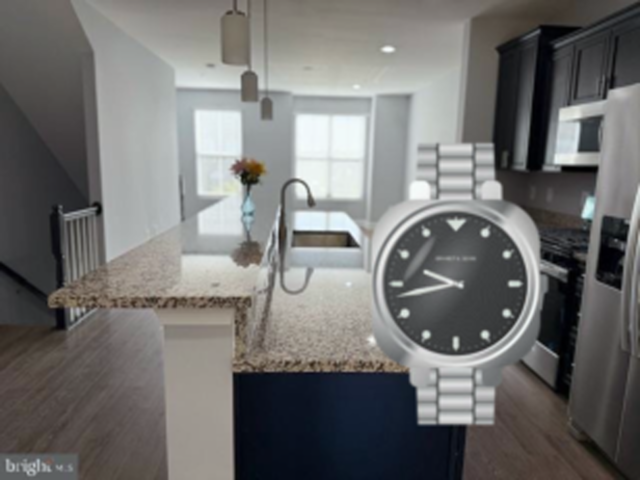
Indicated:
9 h 43 min
